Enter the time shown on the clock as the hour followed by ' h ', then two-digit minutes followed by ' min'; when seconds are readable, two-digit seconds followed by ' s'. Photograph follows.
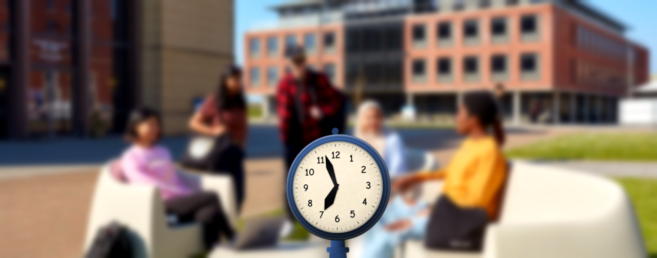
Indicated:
6 h 57 min
